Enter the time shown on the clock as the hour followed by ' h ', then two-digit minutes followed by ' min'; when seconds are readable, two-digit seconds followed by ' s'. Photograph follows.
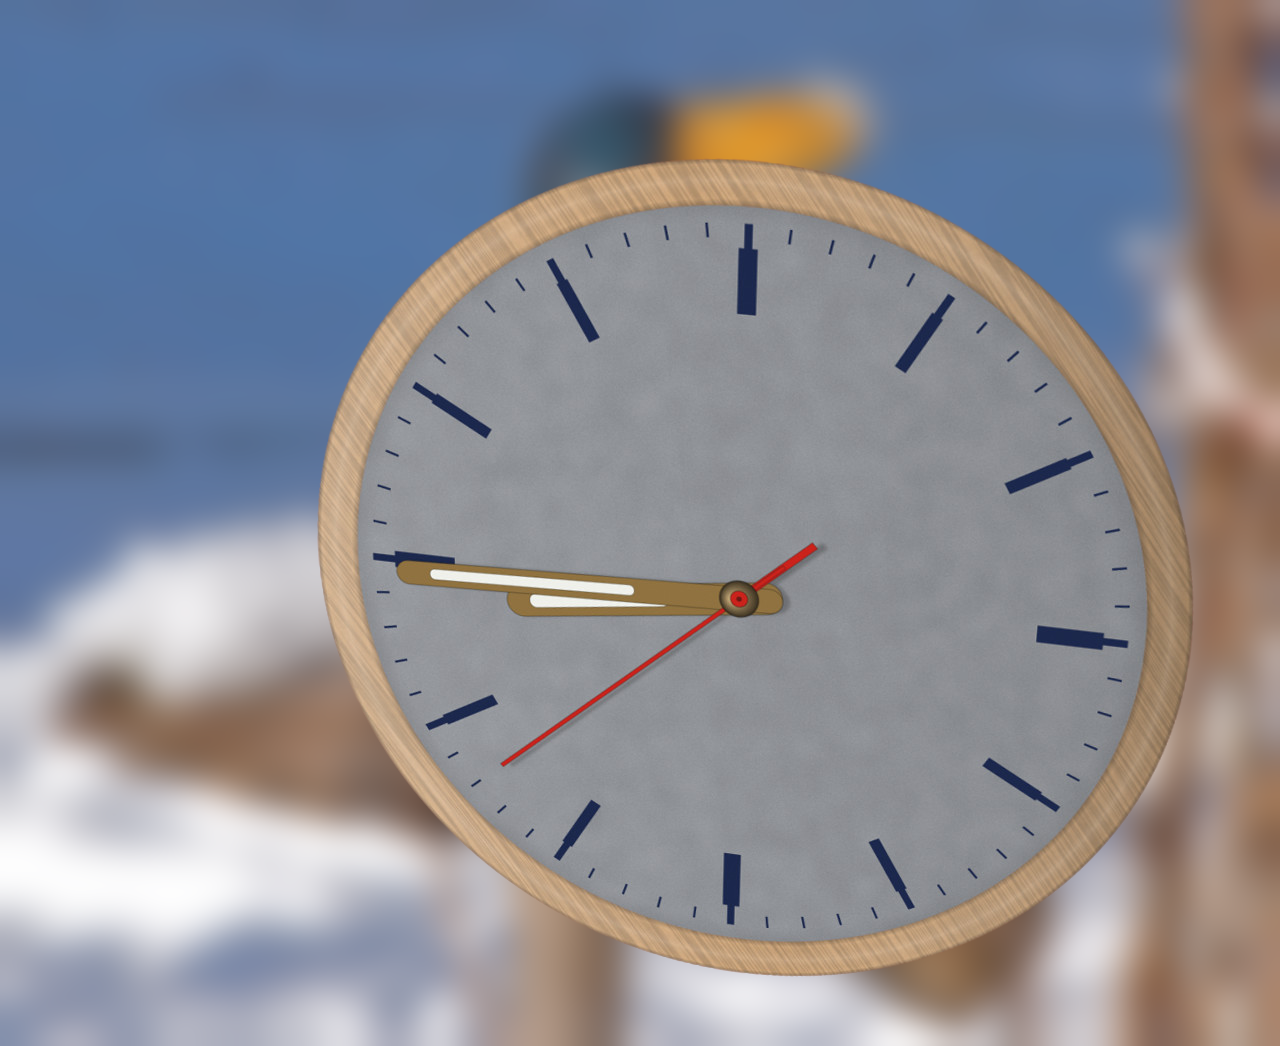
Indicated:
8 h 44 min 38 s
